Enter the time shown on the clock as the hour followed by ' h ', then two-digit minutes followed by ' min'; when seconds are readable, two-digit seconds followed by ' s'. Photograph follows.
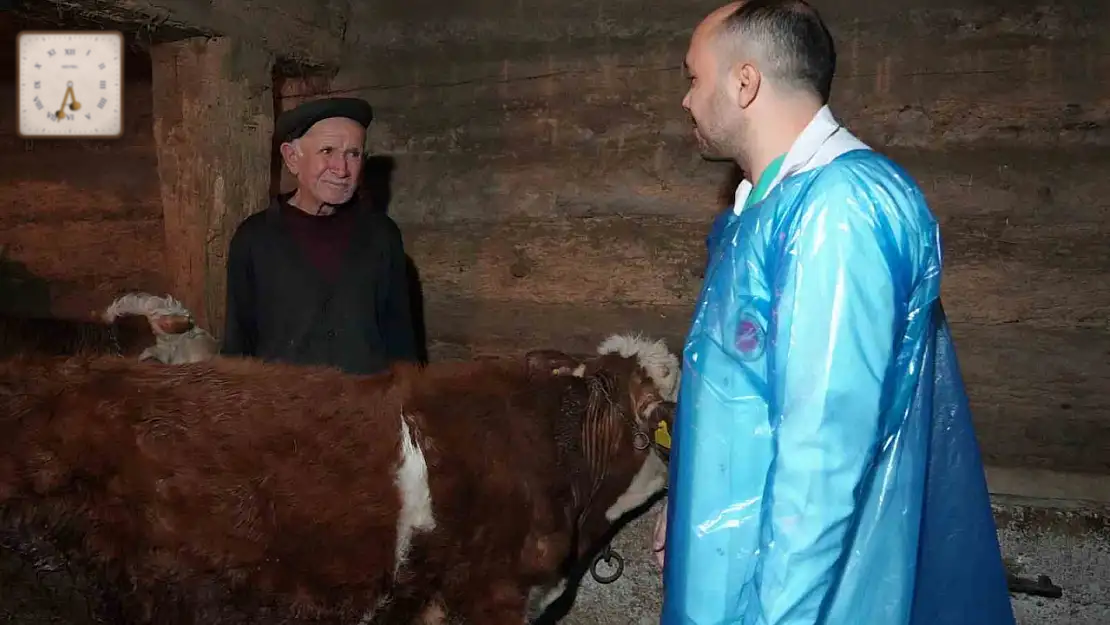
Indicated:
5 h 33 min
